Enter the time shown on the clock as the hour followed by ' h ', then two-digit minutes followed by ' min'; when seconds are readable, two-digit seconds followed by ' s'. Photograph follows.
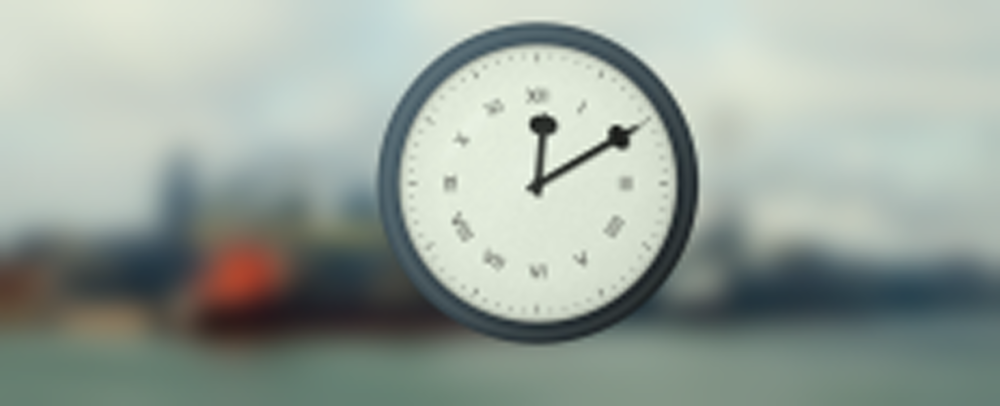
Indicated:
12 h 10 min
